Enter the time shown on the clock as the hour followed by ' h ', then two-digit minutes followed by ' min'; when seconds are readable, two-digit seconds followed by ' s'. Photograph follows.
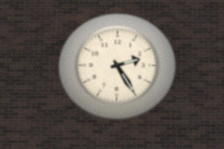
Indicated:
2 h 25 min
